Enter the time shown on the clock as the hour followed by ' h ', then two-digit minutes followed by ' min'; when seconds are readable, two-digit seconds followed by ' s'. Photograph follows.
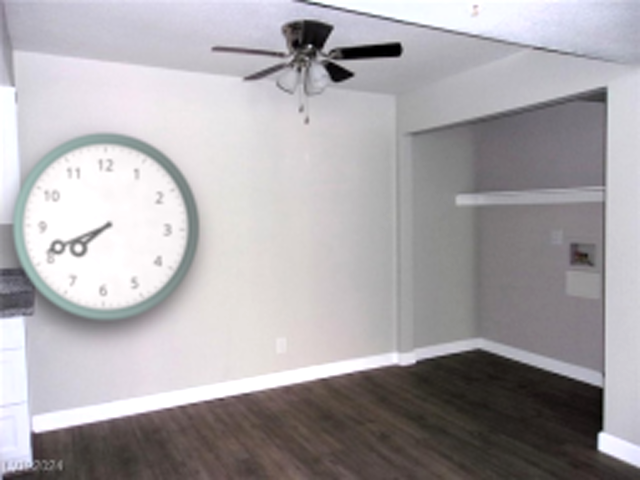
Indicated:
7 h 41 min
